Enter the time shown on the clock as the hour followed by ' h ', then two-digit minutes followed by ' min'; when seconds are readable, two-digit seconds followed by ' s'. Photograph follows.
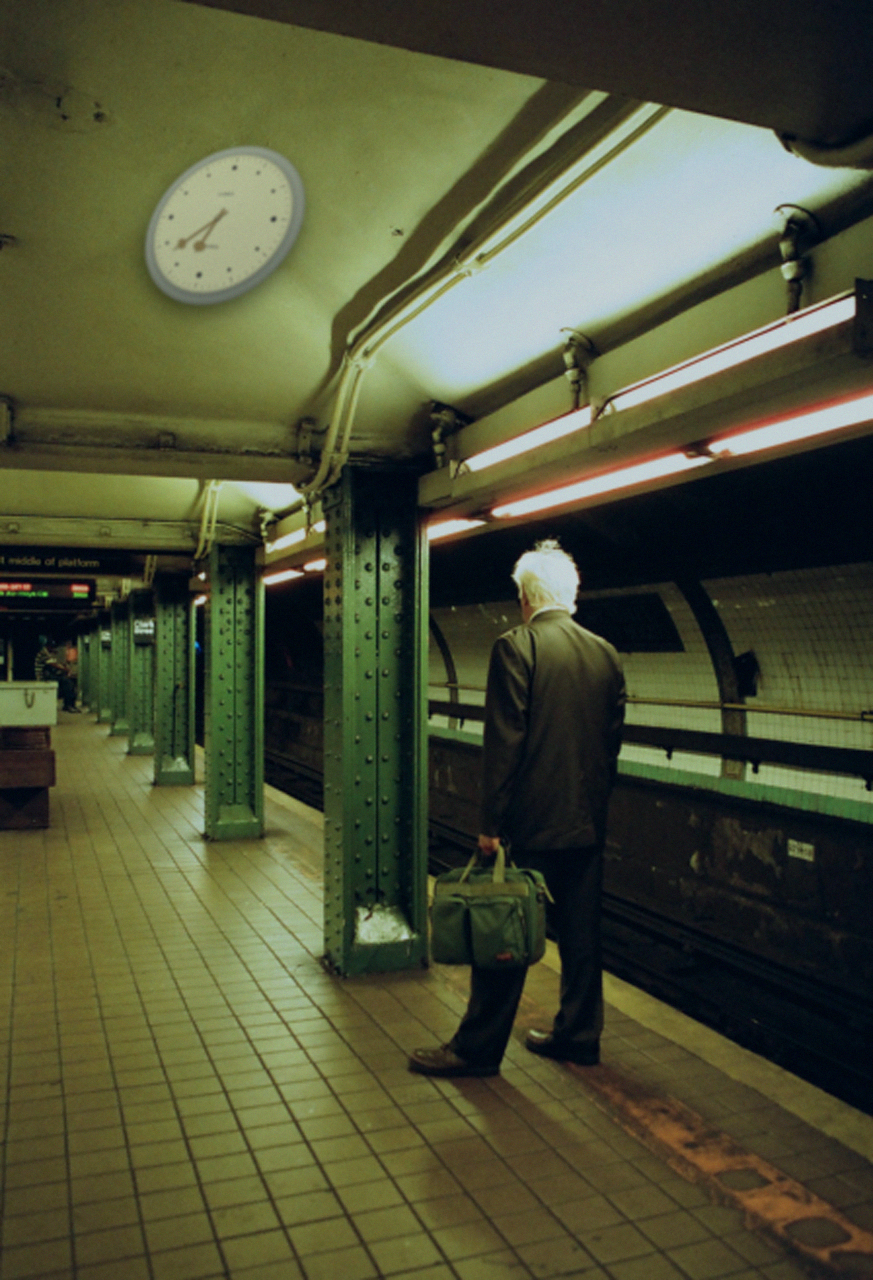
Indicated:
6 h 38 min
